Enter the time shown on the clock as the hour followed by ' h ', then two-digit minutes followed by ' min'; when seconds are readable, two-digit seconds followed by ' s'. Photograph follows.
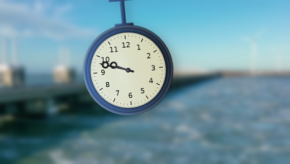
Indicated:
9 h 48 min
